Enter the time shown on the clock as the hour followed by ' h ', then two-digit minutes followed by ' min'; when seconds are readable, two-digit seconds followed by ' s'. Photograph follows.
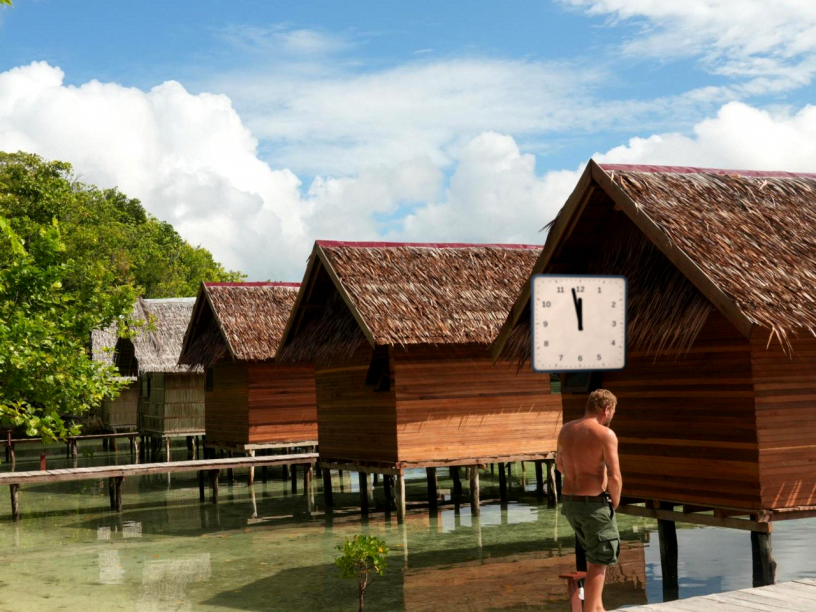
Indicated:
11 h 58 min
